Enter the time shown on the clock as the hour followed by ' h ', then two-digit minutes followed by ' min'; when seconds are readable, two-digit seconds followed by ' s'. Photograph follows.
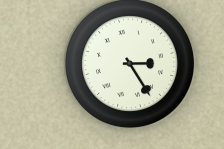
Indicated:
3 h 27 min
